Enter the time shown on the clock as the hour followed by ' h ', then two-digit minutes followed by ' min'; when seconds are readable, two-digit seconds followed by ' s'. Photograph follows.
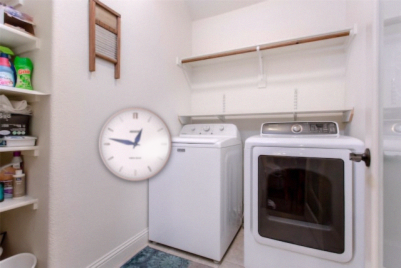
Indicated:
12 h 47 min
